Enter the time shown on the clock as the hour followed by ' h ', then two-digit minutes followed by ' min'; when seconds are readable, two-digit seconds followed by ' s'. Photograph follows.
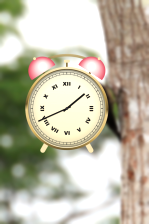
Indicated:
1 h 41 min
